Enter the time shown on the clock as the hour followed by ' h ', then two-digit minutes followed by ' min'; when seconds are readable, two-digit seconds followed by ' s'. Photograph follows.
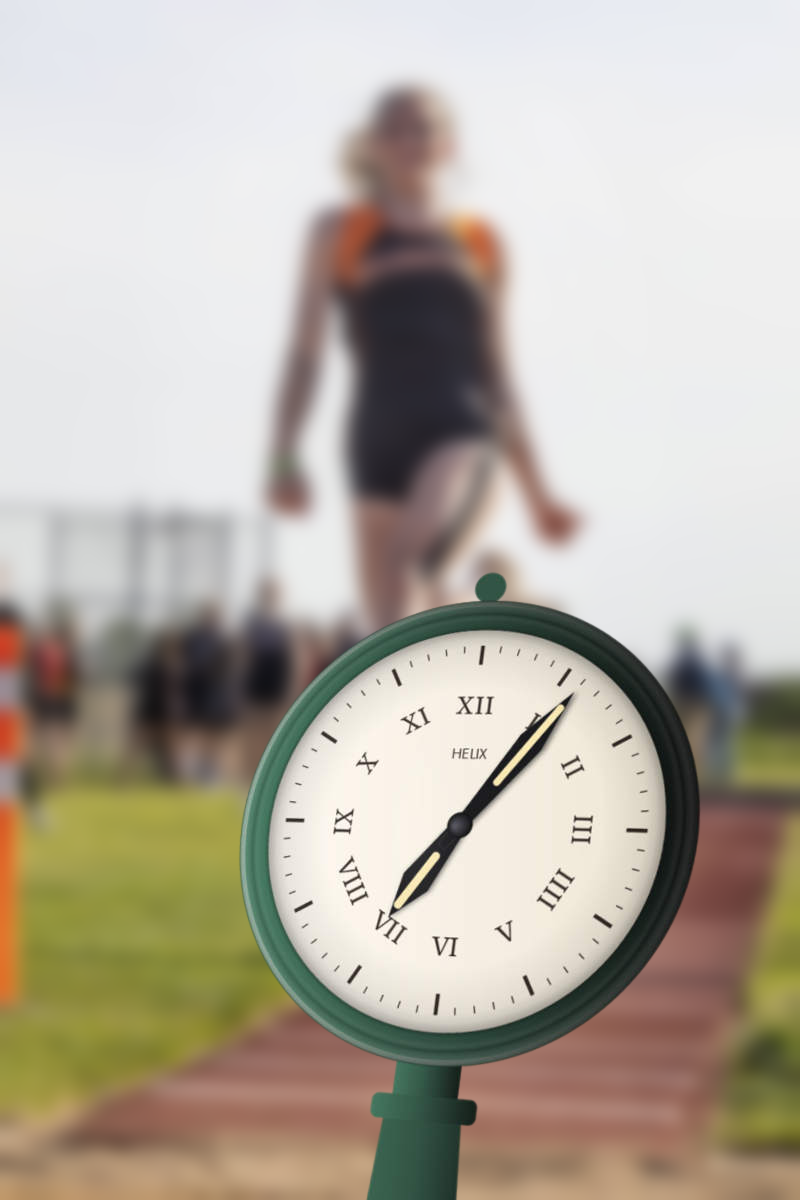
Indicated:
7 h 06 min
